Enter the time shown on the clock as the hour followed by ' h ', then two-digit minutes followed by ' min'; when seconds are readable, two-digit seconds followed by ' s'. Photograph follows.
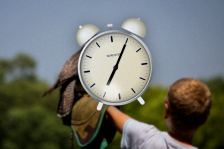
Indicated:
7 h 05 min
